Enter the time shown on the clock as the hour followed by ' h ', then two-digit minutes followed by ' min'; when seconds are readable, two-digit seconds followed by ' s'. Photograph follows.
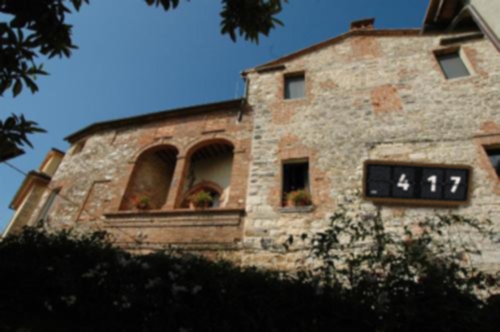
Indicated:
4 h 17 min
